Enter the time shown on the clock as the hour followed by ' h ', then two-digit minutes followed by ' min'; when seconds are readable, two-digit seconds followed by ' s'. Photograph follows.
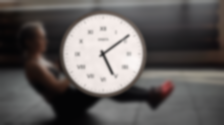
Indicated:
5 h 09 min
